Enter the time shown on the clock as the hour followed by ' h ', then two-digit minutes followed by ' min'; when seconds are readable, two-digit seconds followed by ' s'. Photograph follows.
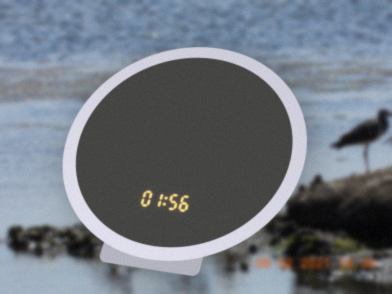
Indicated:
1 h 56 min
